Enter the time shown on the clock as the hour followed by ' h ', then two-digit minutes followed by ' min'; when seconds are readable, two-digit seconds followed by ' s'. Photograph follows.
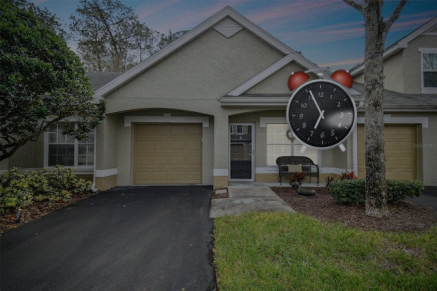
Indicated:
6 h 56 min
